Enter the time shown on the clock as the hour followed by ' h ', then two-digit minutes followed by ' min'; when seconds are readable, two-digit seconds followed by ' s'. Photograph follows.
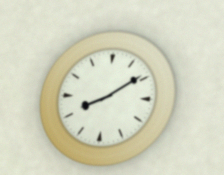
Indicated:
8 h 09 min
